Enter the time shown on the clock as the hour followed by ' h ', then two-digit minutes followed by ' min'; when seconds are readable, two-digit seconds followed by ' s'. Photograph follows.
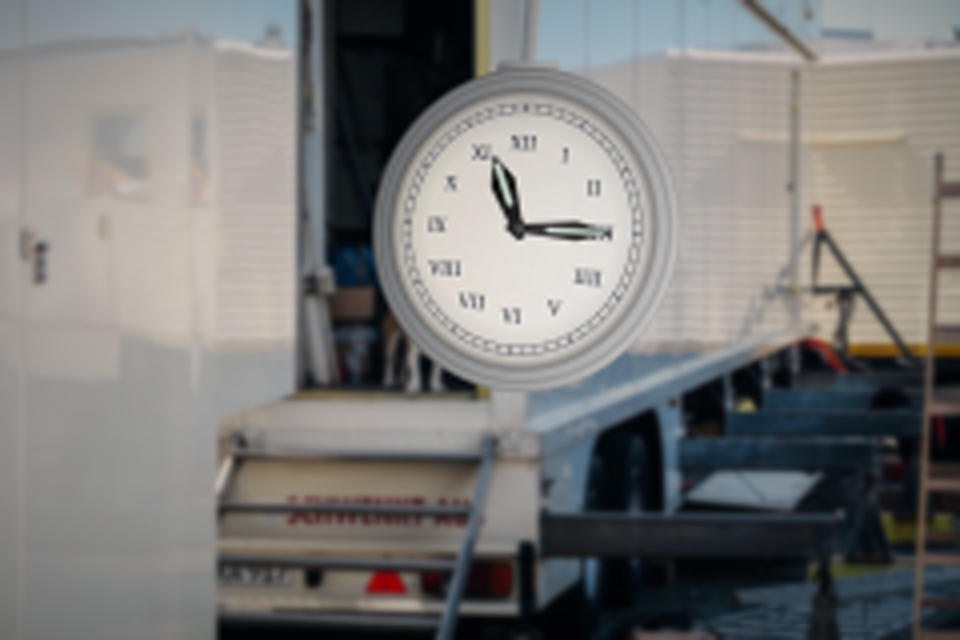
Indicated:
11 h 15 min
